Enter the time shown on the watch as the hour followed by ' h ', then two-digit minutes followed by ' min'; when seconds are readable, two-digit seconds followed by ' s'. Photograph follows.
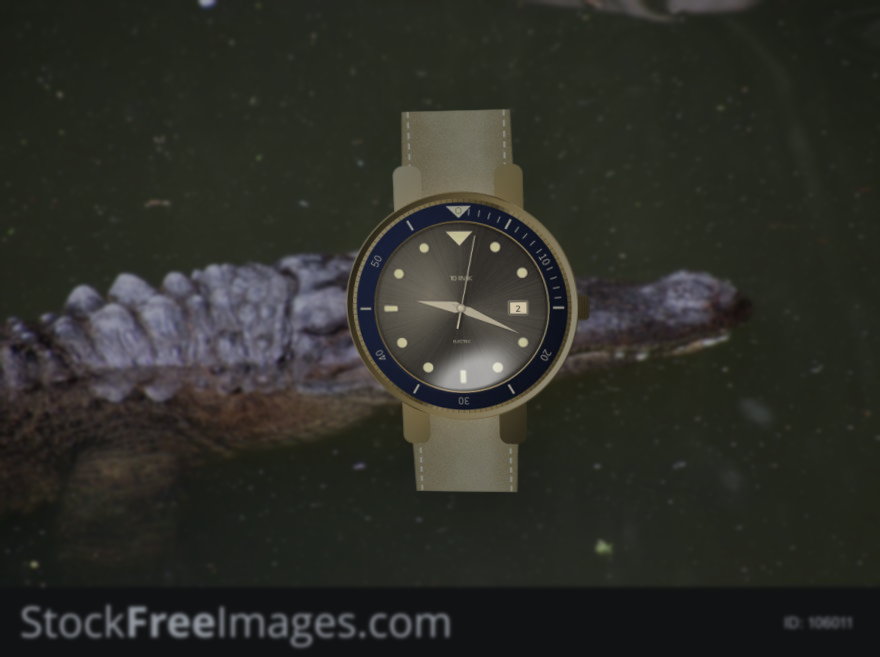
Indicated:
9 h 19 min 02 s
